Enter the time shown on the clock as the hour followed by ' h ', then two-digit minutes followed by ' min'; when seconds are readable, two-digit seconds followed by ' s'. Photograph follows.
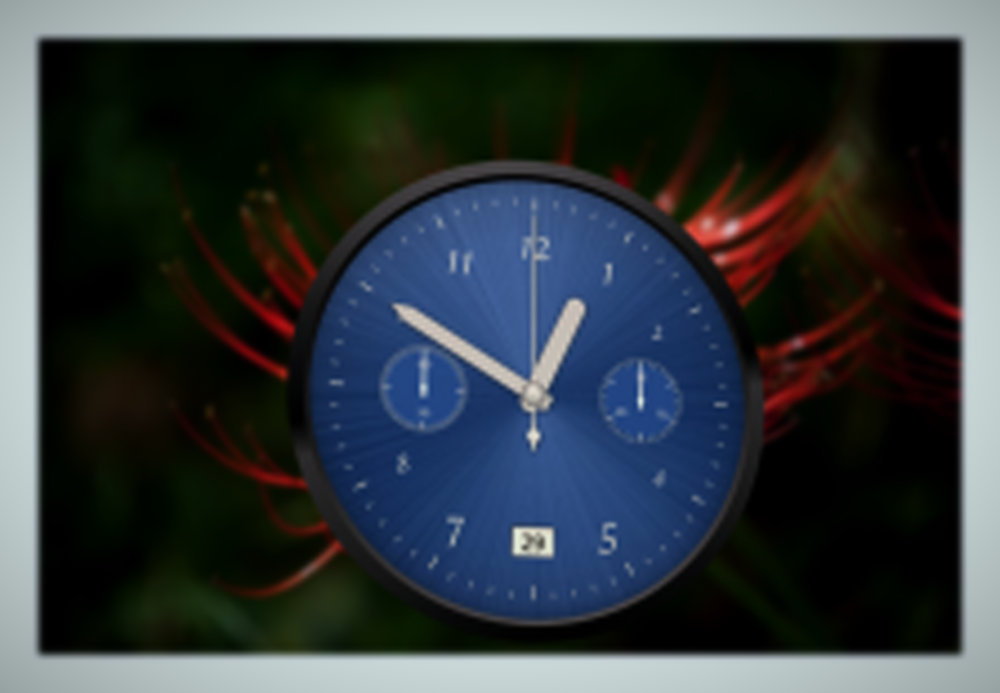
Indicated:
12 h 50 min
